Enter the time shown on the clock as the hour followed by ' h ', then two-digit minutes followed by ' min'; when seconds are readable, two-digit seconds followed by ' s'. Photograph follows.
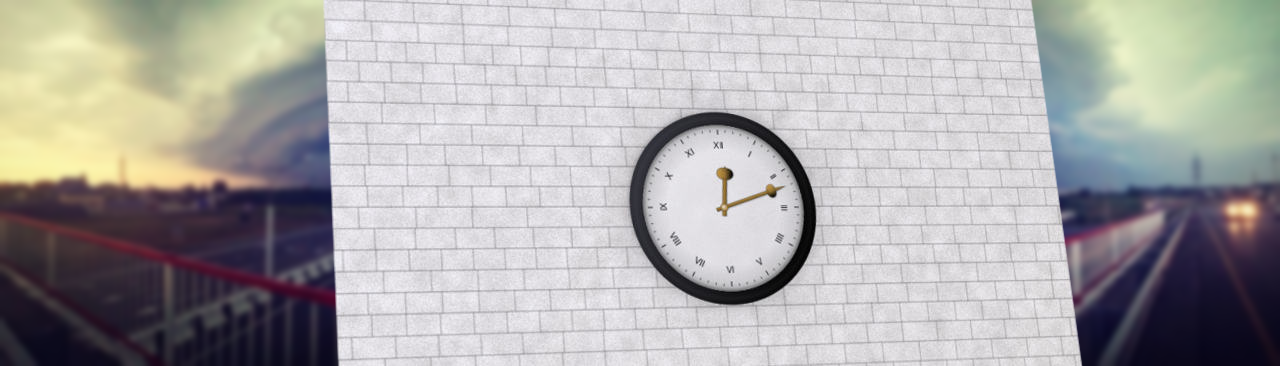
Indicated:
12 h 12 min
